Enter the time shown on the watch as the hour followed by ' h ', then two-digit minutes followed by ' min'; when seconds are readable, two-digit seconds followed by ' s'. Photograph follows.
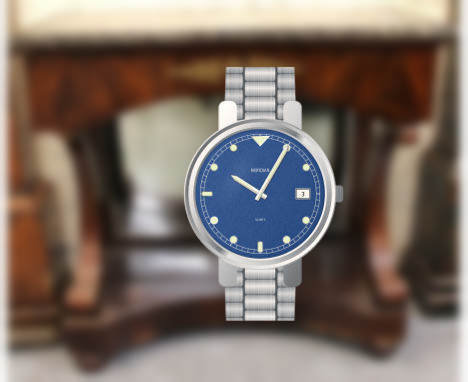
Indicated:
10 h 05 min
